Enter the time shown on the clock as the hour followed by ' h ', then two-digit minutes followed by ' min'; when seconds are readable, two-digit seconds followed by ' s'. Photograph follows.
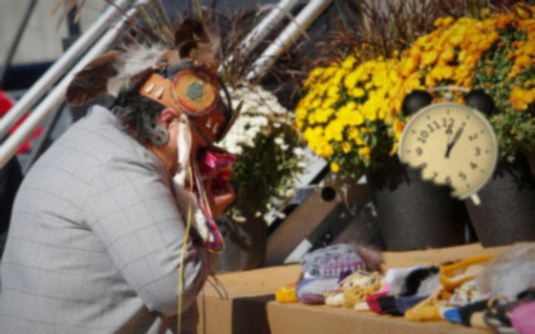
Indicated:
12 h 05 min
